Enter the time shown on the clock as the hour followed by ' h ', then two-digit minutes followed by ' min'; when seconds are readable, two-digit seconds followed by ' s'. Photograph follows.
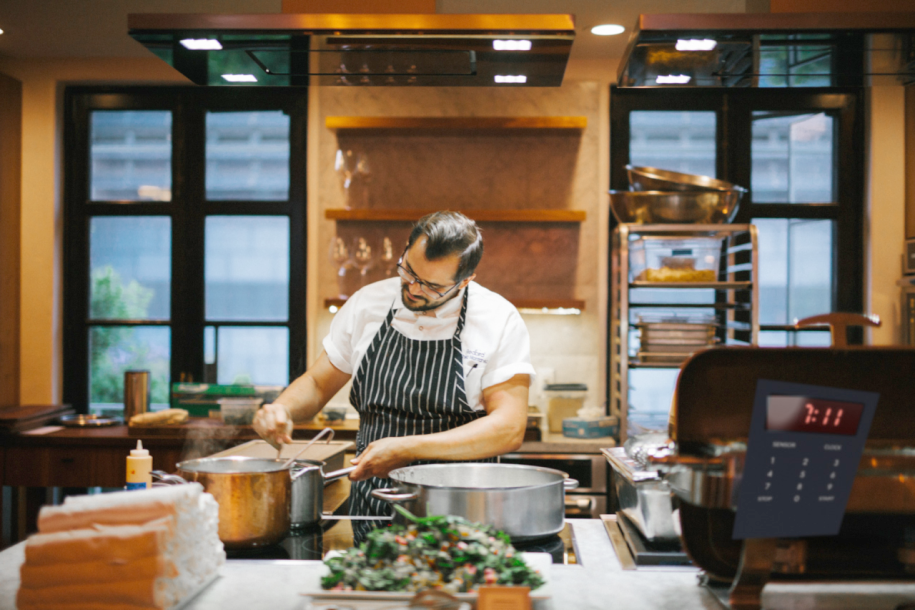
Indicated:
7 h 11 min
